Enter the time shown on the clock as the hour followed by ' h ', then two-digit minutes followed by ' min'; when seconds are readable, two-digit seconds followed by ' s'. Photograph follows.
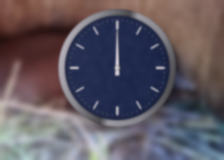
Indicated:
12 h 00 min
